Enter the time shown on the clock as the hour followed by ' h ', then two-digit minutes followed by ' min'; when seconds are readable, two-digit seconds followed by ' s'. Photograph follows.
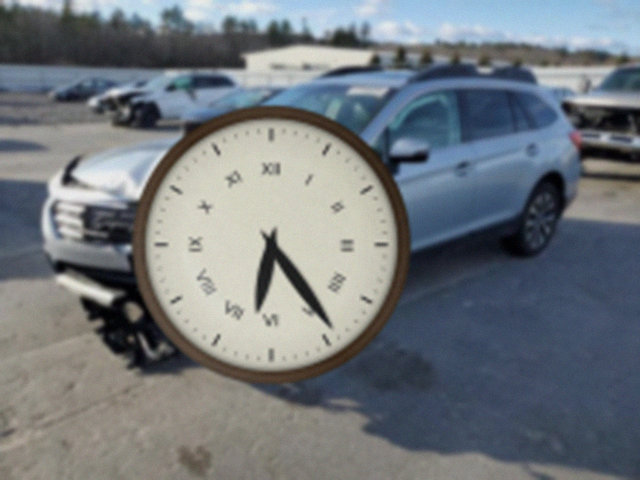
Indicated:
6 h 24 min
